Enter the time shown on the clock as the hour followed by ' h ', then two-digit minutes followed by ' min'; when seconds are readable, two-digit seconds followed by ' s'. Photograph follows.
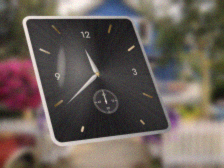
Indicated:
11 h 39 min
